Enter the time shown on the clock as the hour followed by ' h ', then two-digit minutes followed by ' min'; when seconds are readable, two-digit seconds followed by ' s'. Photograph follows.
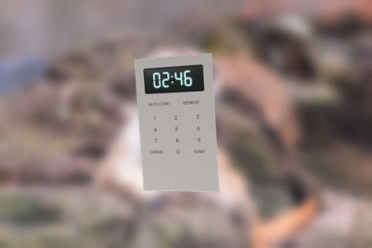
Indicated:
2 h 46 min
